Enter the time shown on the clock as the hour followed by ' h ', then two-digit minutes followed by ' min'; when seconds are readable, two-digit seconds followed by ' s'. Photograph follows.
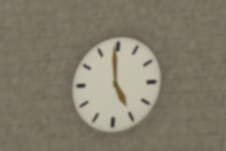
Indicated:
4 h 59 min
